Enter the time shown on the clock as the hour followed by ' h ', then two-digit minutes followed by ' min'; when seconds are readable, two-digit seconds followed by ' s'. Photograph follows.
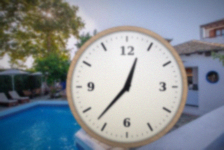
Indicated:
12 h 37 min
